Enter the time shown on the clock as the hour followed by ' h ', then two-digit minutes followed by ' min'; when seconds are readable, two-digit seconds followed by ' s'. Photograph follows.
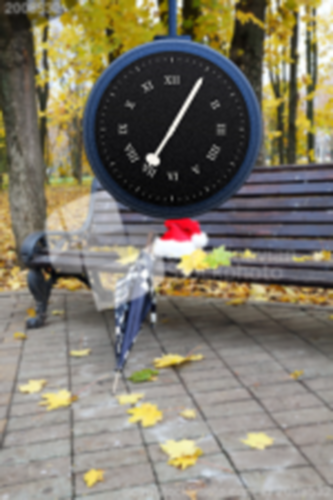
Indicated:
7 h 05 min
